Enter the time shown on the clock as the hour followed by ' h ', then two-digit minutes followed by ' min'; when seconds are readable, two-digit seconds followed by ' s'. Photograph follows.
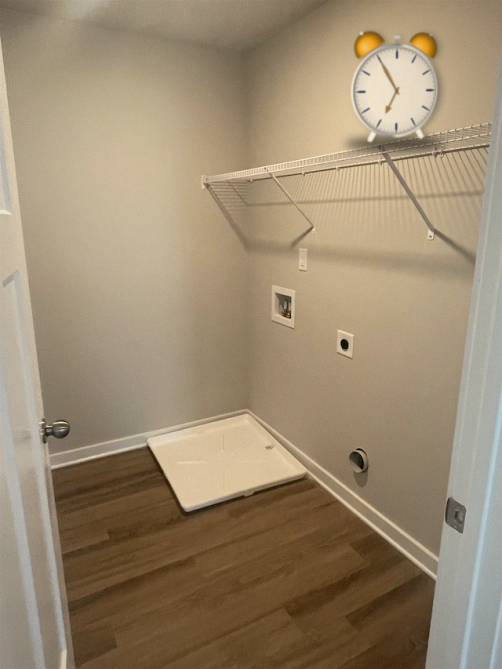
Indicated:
6 h 55 min
